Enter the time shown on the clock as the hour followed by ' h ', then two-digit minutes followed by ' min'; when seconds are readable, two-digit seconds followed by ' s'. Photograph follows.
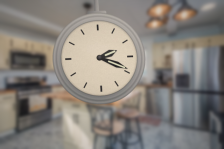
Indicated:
2 h 19 min
